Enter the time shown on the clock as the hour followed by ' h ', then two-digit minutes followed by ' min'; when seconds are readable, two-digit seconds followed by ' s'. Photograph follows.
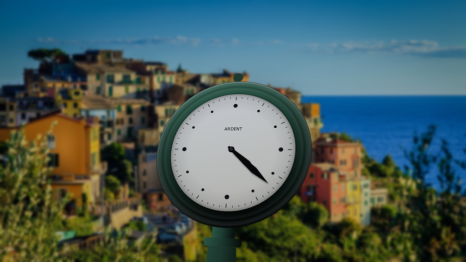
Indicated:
4 h 22 min
